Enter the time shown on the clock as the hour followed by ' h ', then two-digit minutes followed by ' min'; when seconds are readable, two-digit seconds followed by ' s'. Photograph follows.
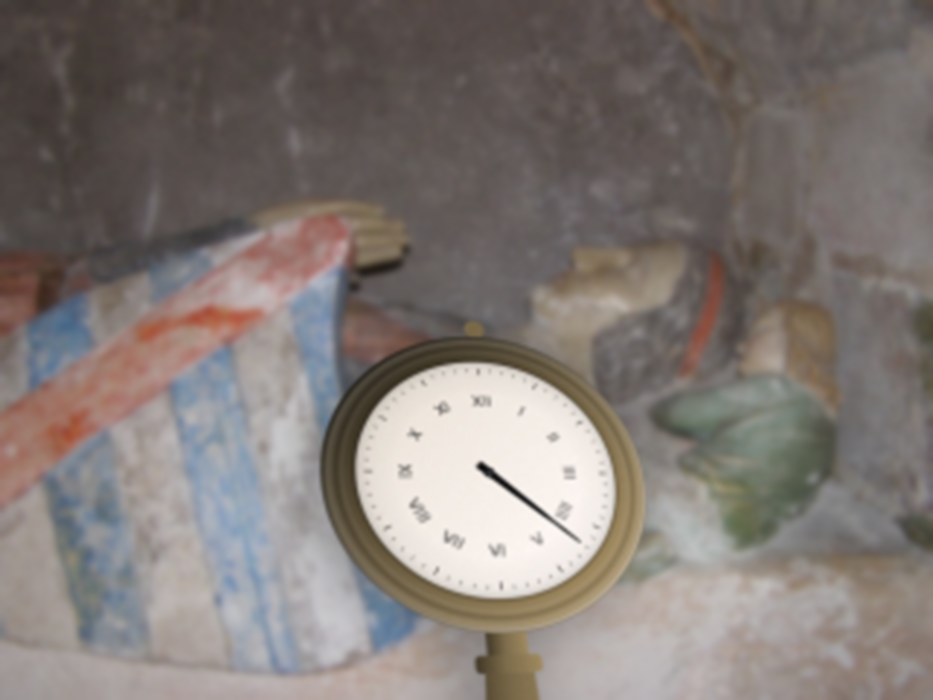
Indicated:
4 h 22 min
